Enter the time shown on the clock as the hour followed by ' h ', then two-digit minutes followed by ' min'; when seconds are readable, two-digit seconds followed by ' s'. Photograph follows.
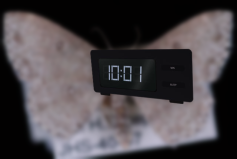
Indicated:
10 h 01 min
